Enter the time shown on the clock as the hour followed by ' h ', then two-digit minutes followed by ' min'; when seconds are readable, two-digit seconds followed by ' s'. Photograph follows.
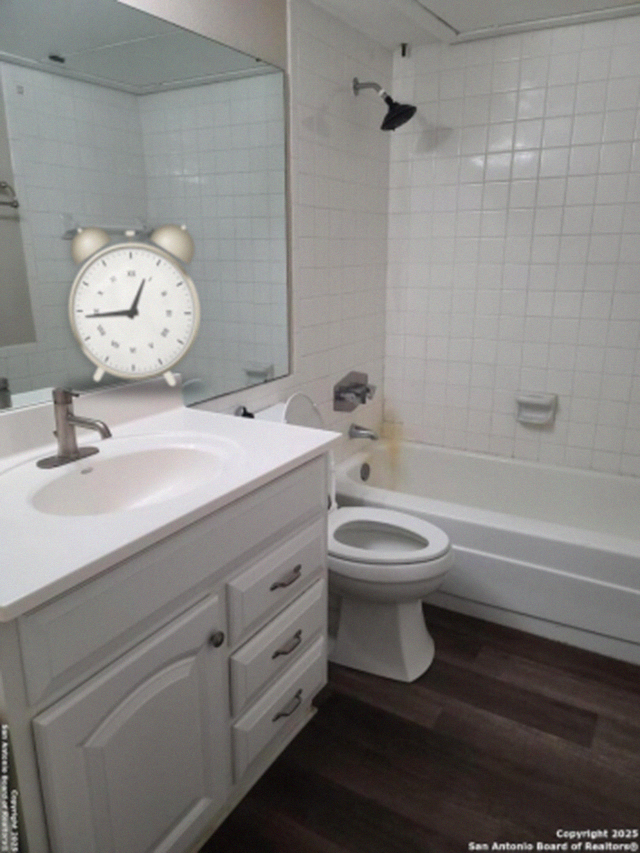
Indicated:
12 h 44 min
